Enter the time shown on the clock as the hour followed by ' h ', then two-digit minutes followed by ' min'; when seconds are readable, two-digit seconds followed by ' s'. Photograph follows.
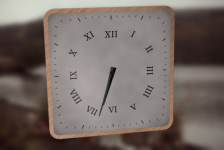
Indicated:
6 h 33 min
